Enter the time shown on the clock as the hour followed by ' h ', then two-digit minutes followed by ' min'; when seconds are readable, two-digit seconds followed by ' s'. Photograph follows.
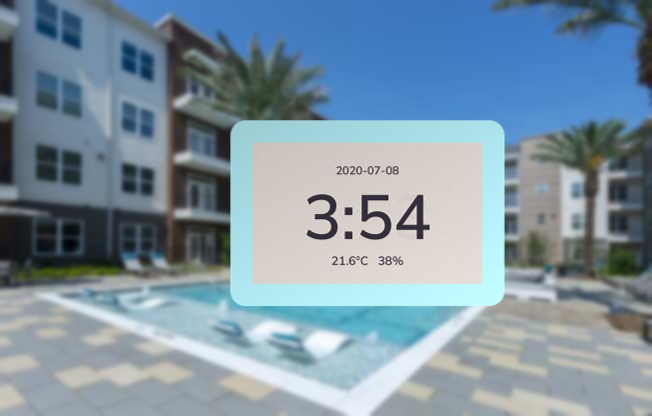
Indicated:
3 h 54 min
